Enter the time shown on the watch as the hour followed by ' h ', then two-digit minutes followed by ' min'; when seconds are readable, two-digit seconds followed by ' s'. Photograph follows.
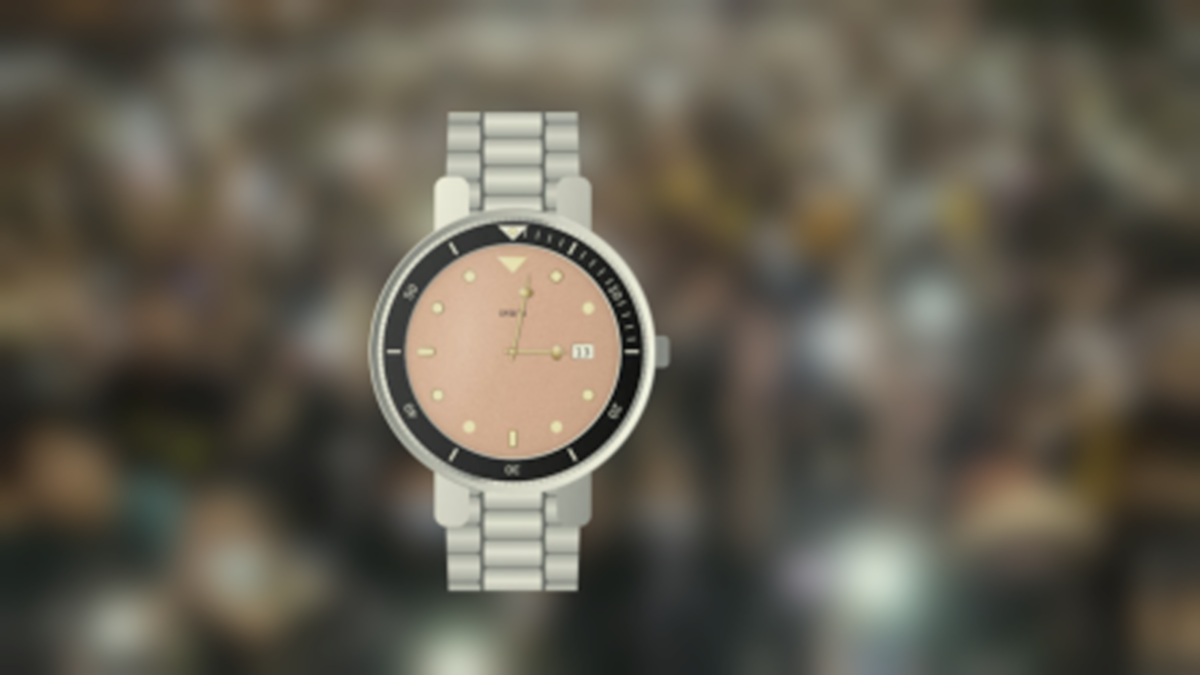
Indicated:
3 h 02 min
